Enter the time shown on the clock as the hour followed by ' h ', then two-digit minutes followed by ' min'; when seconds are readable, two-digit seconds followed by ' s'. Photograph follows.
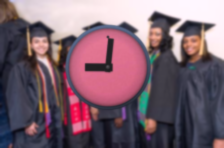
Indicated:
9 h 01 min
